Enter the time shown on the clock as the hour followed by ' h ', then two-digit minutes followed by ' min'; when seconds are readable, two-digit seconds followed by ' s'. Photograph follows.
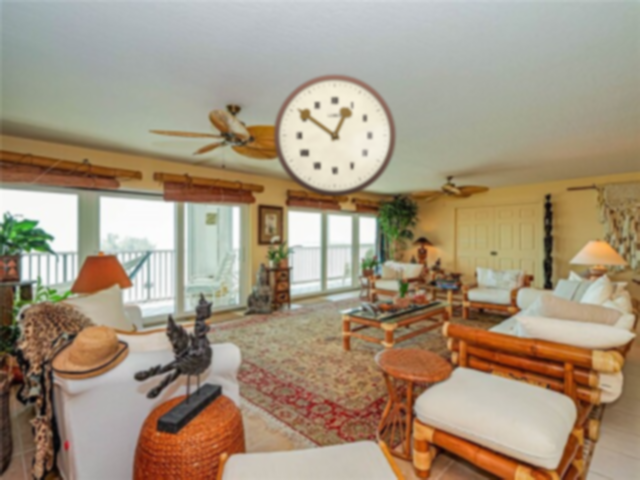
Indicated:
12 h 51 min
